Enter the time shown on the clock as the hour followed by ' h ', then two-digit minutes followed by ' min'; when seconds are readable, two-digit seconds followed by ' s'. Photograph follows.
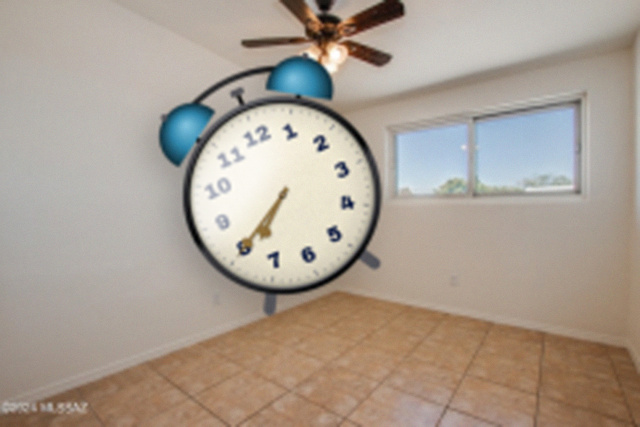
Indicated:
7 h 40 min
